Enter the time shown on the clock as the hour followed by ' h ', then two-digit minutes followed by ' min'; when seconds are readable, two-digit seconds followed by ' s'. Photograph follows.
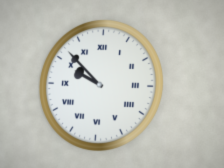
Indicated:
9 h 52 min
